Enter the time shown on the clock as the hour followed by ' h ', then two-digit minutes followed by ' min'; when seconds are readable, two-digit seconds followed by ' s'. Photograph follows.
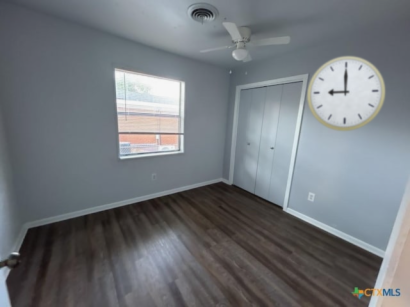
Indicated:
9 h 00 min
